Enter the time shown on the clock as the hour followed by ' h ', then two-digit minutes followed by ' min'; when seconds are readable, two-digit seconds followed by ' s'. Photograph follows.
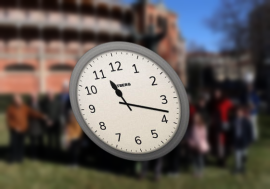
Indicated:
11 h 18 min
